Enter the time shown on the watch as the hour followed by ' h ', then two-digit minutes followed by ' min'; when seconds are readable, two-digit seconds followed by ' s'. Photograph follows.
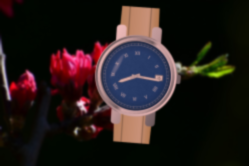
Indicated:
8 h 16 min
